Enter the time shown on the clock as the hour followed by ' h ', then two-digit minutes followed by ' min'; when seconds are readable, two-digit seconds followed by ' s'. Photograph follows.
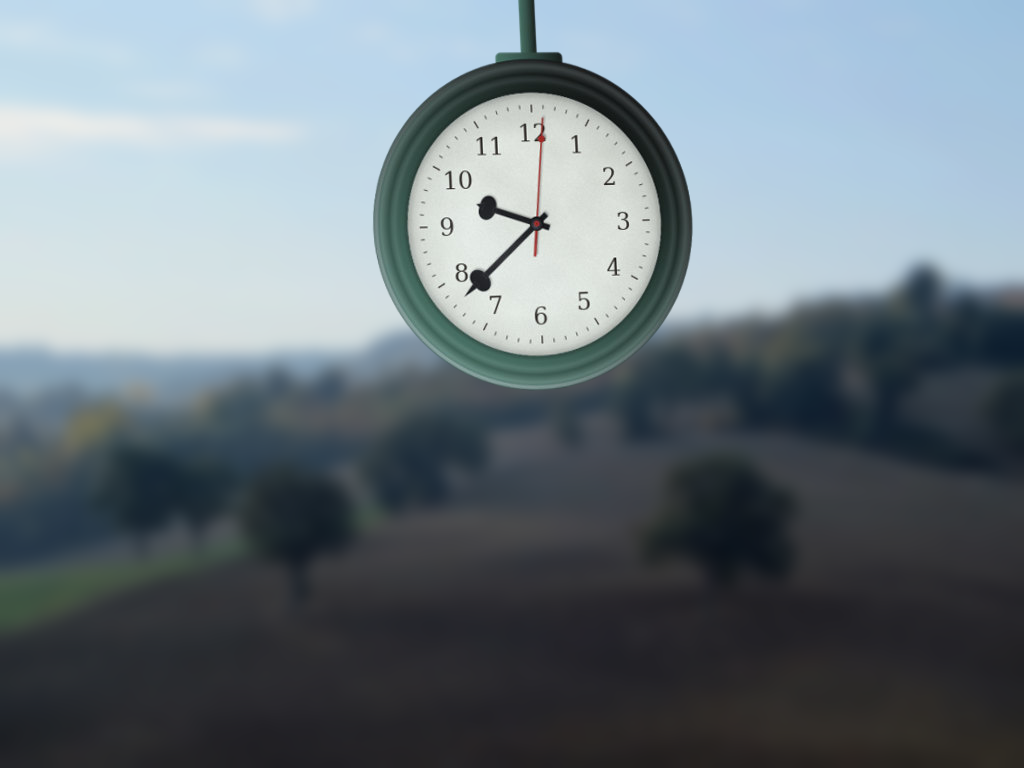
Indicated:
9 h 38 min 01 s
